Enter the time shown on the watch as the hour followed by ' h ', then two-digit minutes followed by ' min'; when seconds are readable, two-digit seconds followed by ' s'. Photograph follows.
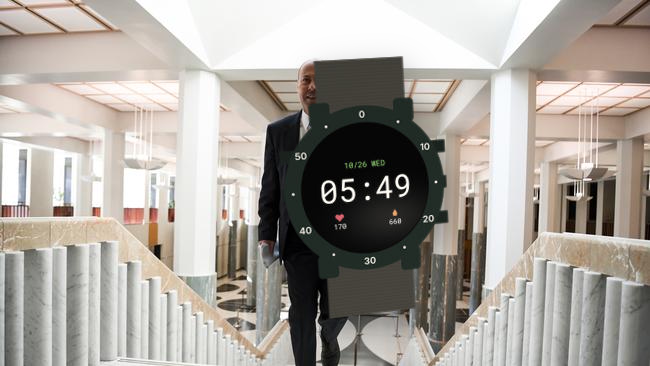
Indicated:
5 h 49 min
